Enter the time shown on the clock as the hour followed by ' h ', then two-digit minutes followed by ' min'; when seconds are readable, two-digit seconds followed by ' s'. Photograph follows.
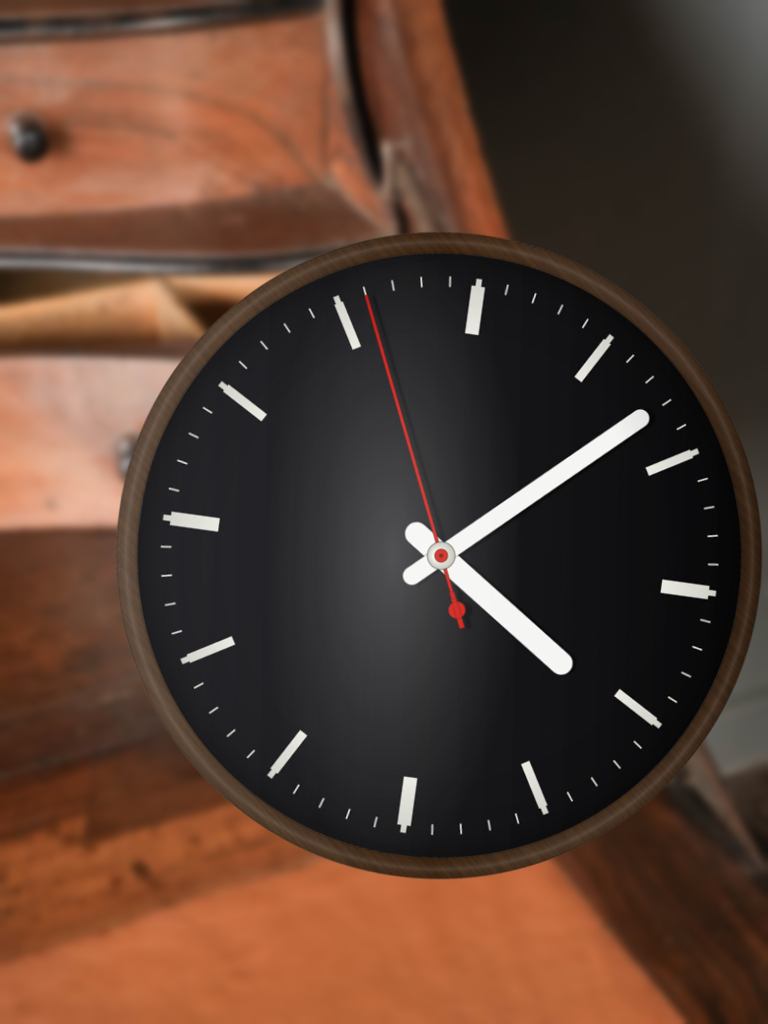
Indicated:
4 h 07 min 56 s
